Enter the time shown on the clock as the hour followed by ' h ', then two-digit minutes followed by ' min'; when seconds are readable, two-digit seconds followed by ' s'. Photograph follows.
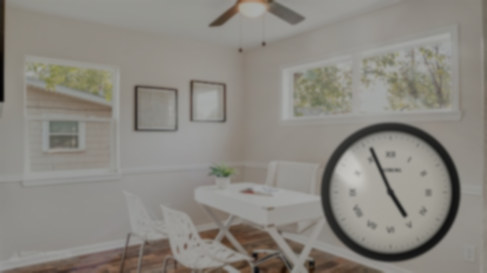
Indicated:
4 h 56 min
